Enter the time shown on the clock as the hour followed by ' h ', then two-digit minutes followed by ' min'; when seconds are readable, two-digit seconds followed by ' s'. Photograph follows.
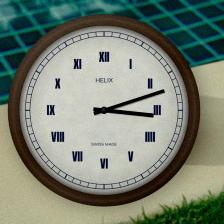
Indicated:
3 h 12 min
